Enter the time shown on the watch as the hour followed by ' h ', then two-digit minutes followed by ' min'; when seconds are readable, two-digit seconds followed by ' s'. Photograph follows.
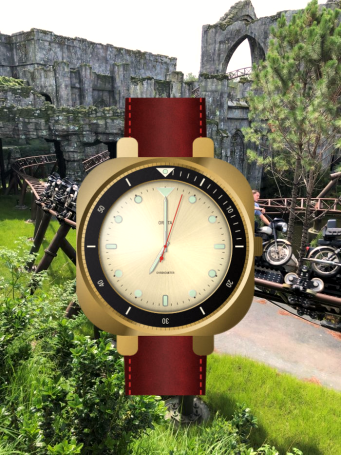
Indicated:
7 h 00 min 03 s
